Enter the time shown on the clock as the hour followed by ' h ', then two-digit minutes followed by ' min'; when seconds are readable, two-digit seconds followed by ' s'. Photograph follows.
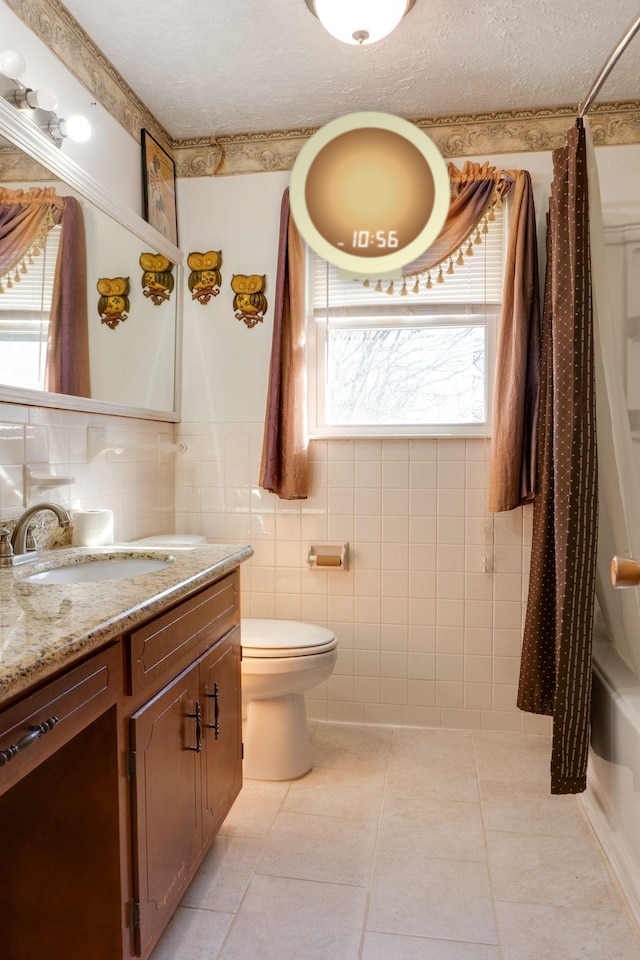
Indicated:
10 h 56 min
